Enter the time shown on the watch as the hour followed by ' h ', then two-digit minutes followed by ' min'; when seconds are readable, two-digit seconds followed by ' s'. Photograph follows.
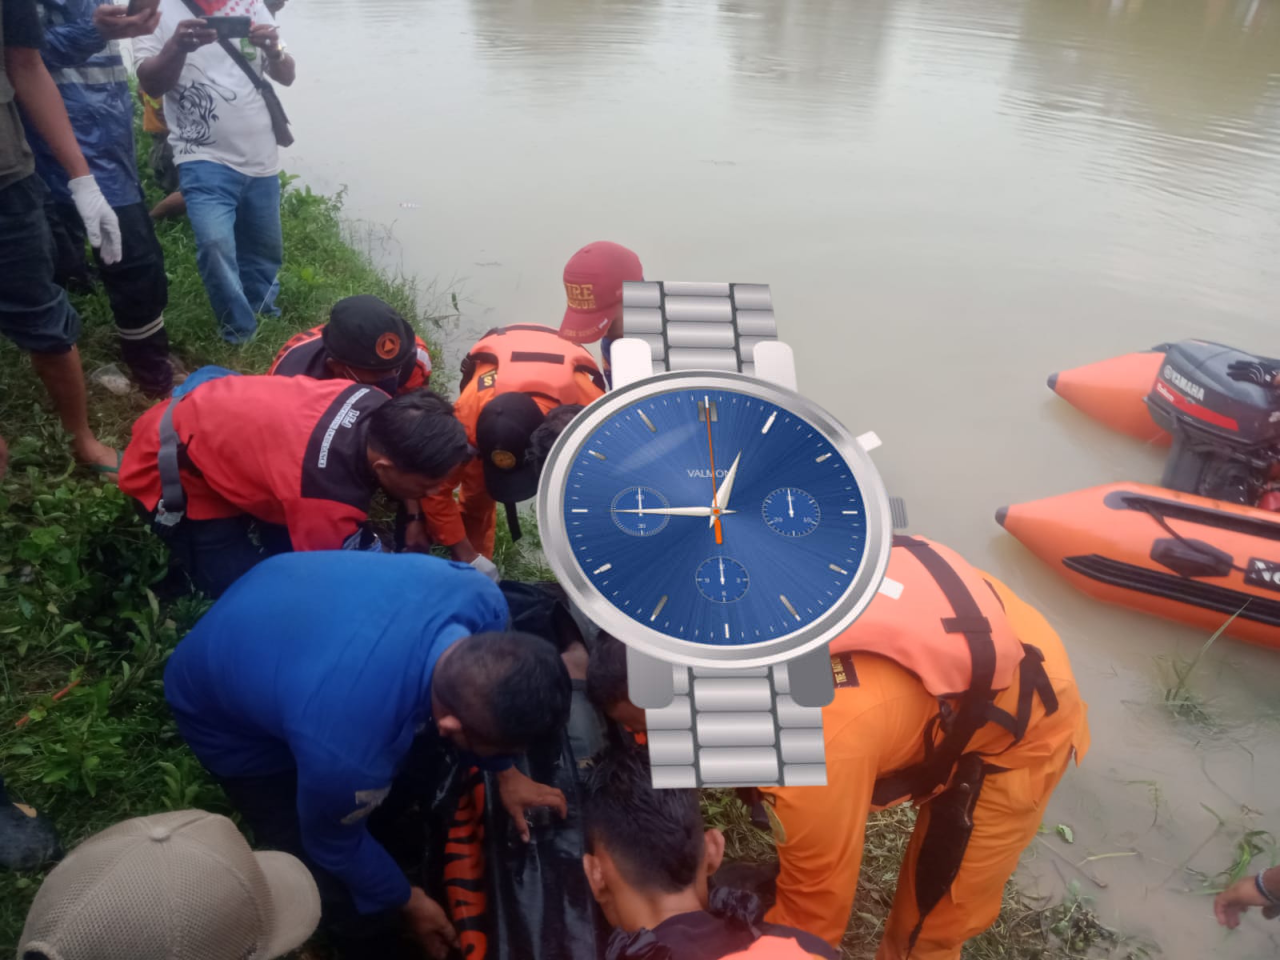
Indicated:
12 h 45 min
